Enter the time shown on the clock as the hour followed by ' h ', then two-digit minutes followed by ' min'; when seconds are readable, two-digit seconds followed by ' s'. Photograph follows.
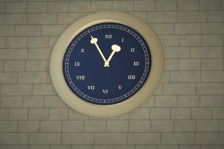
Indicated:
12 h 55 min
